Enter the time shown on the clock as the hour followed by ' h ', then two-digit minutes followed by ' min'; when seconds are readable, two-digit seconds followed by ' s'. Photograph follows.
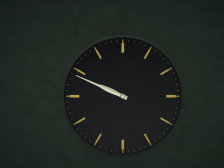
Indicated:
9 h 49 min
